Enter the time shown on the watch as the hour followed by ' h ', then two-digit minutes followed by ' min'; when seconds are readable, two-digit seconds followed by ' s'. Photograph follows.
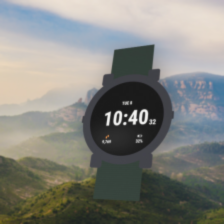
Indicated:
10 h 40 min
